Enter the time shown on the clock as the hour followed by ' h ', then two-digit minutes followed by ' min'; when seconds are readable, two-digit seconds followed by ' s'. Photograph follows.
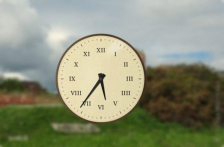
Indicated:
5 h 36 min
